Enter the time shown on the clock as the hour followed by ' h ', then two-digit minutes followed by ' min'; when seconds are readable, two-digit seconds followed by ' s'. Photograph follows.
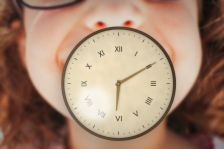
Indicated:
6 h 10 min
